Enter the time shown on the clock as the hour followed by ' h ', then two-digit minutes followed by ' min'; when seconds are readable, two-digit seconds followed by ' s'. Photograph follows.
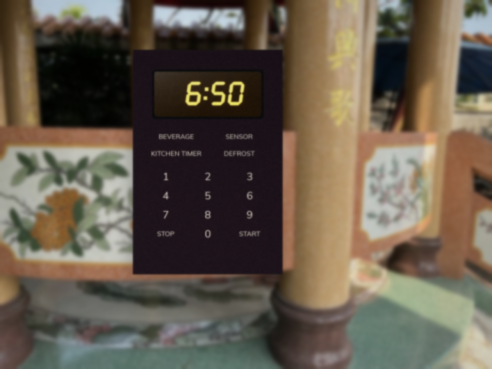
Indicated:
6 h 50 min
